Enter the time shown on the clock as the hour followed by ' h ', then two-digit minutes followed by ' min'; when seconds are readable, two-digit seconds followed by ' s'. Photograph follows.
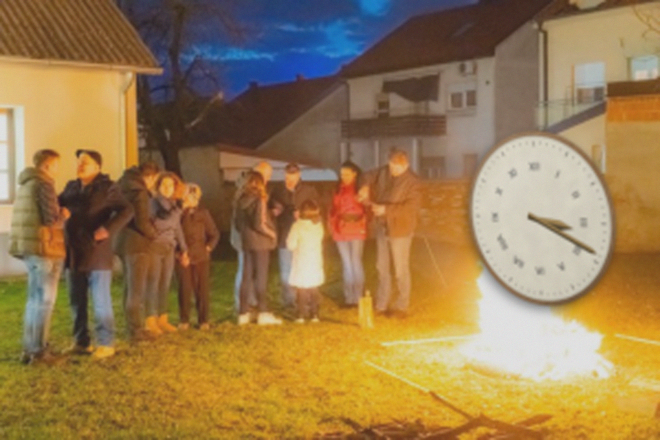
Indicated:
3 h 19 min
